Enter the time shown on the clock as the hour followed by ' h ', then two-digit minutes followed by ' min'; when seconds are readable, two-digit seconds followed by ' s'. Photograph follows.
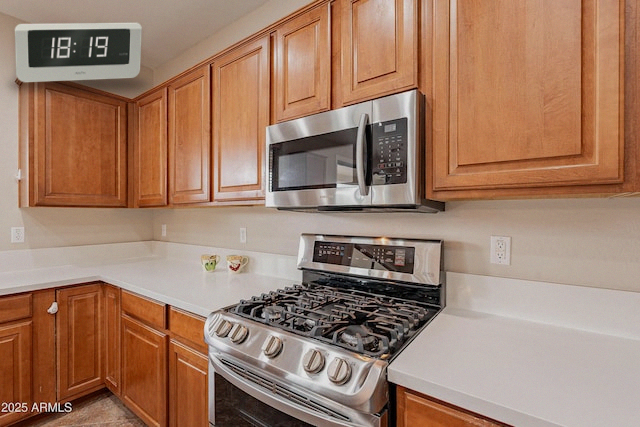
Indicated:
18 h 19 min
